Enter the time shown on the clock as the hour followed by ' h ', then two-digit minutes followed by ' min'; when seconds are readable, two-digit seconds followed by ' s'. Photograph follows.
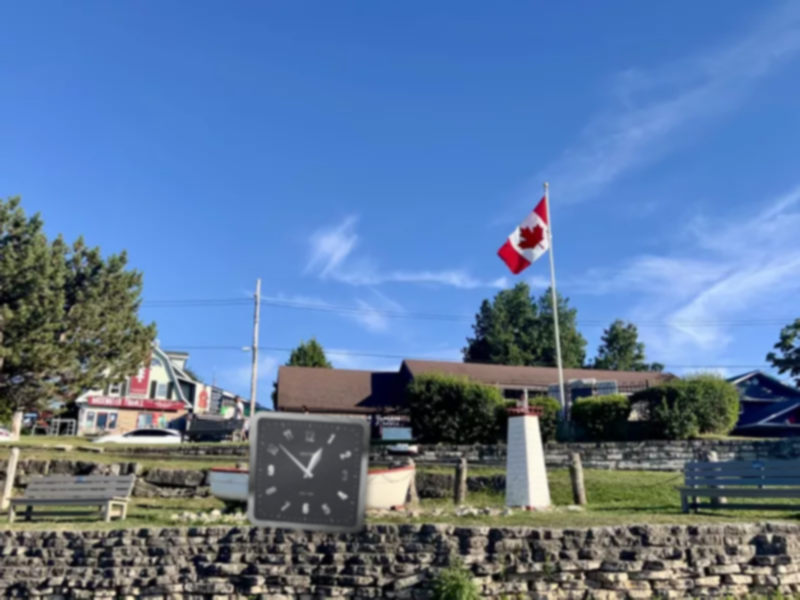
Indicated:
12 h 52 min
